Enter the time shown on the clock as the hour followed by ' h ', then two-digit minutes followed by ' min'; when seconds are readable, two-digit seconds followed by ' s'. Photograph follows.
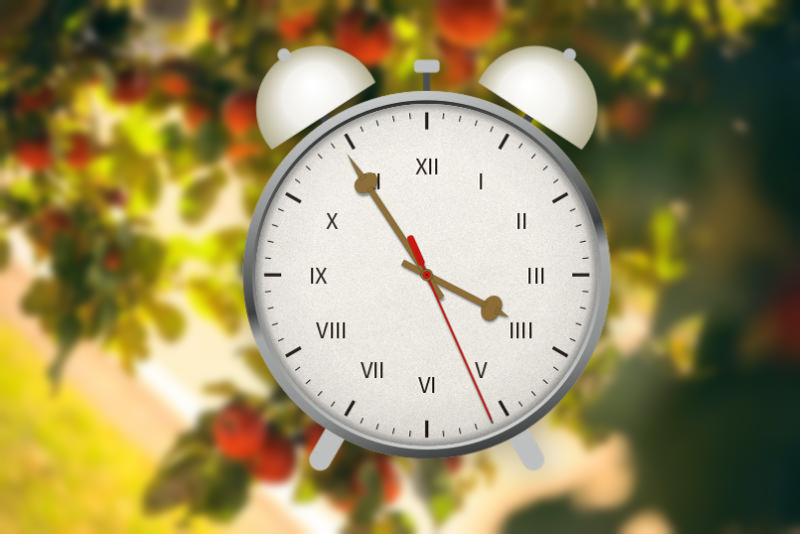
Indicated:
3 h 54 min 26 s
